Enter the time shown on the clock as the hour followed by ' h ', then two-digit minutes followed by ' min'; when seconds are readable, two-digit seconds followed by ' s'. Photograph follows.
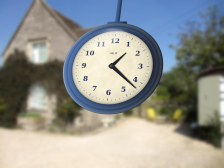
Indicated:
1 h 22 min
